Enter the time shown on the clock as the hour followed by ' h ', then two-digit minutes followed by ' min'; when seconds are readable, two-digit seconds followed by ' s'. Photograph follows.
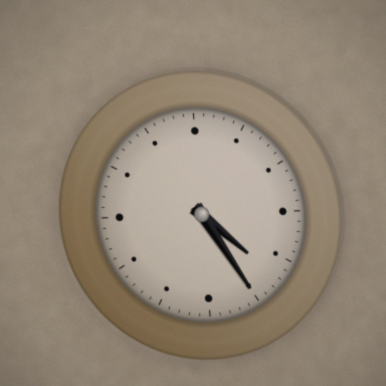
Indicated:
4 h 25 min
